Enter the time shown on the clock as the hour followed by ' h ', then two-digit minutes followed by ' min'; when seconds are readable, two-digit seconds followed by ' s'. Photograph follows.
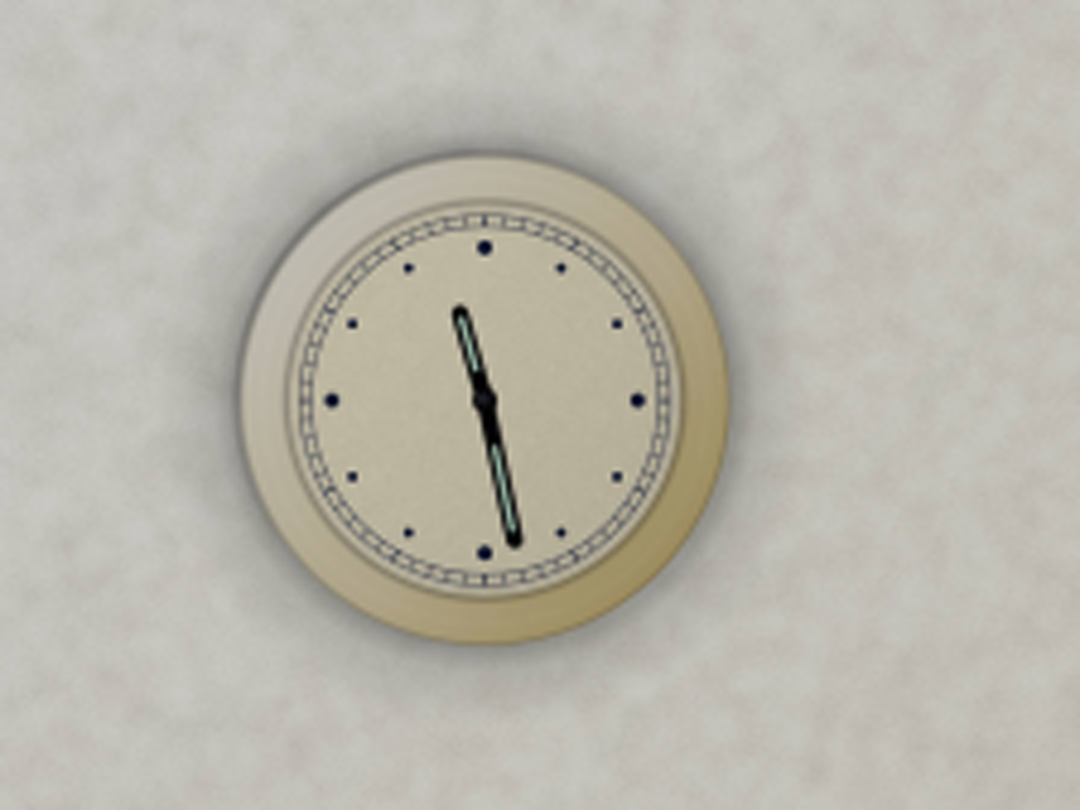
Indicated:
11 h 28 min
